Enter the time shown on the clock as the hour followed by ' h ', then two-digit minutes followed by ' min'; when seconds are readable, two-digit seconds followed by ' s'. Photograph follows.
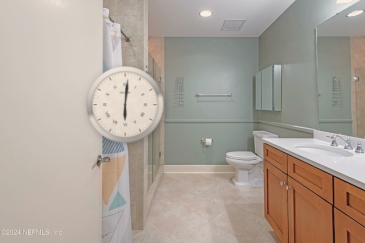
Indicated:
6 h 01 min
